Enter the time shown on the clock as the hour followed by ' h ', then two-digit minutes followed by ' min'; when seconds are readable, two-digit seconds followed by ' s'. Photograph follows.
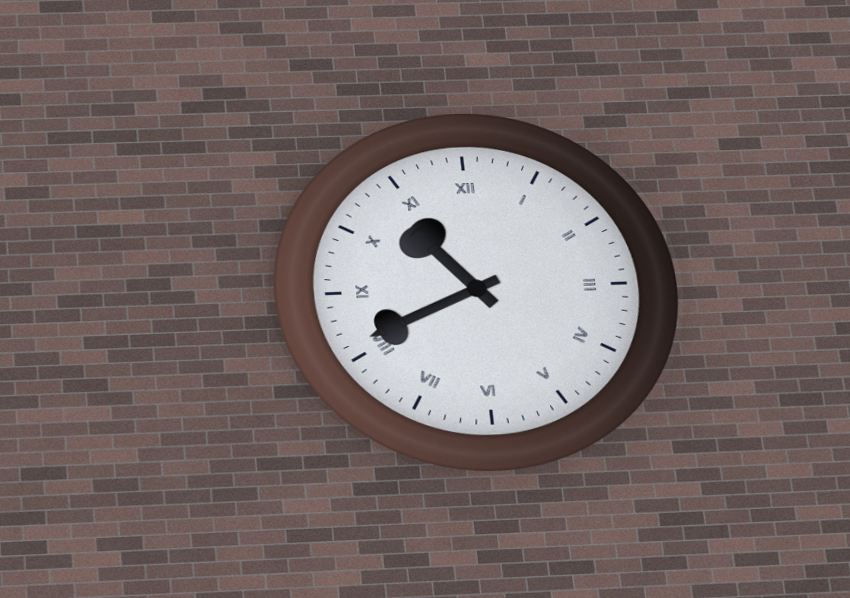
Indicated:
10 h 41 min
